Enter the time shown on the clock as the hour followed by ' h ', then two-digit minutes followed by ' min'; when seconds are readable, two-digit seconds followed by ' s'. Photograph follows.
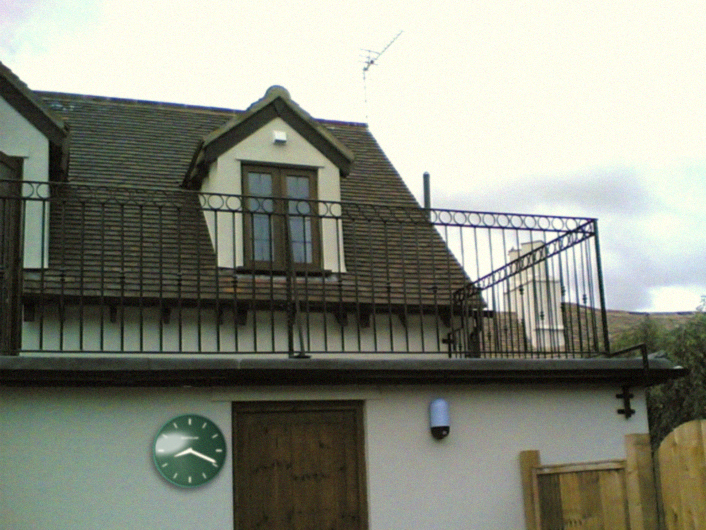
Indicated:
8 h 19 min
